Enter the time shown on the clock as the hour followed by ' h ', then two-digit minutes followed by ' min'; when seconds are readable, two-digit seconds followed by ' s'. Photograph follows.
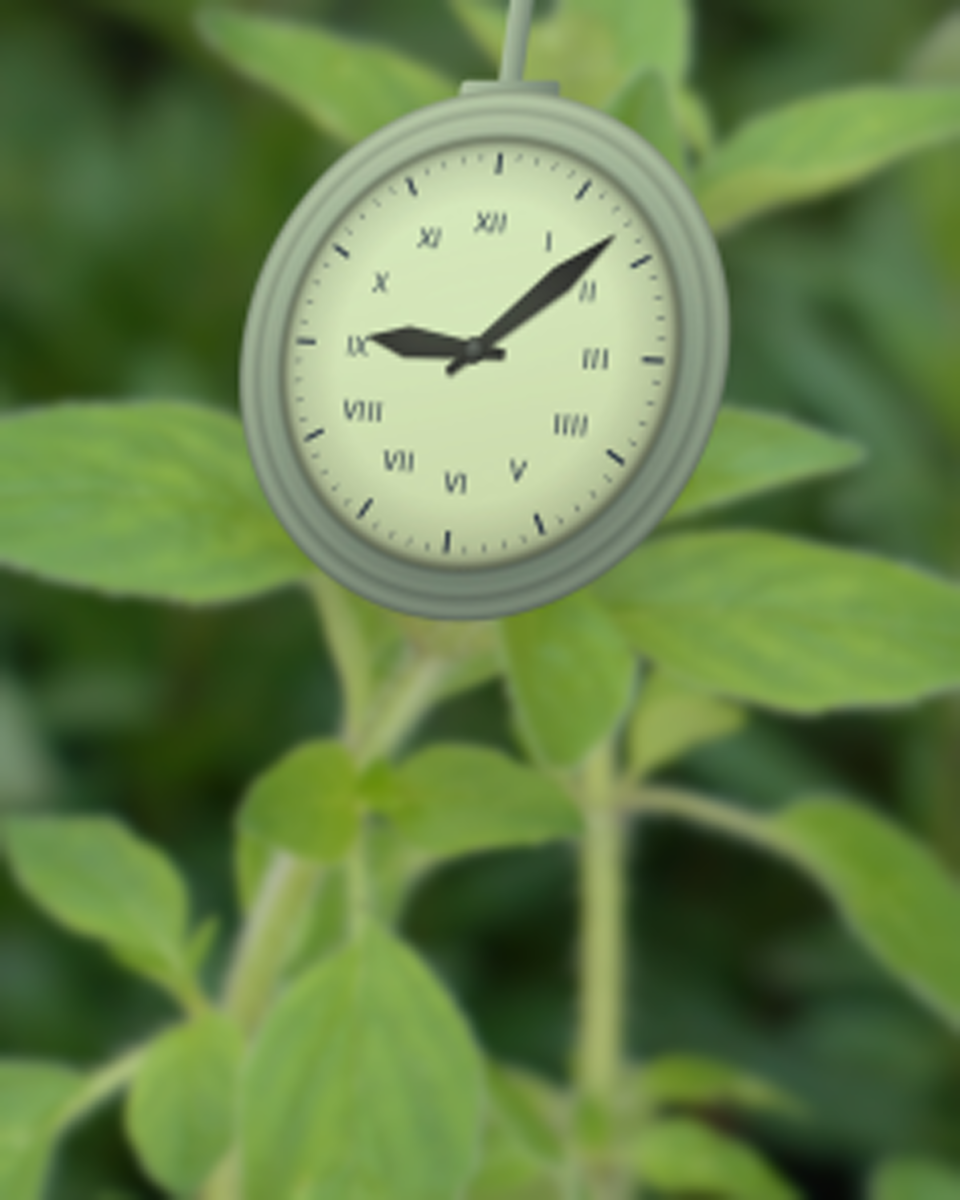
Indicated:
9 h 08 min
